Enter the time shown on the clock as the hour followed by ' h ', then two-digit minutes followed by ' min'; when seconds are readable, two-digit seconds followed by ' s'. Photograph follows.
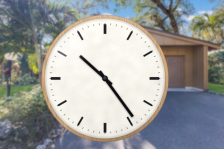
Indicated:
10 h 24 min
